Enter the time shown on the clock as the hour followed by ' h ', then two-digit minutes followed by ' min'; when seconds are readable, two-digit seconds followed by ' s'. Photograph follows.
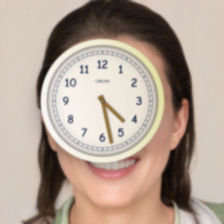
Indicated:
4 h 28 min
